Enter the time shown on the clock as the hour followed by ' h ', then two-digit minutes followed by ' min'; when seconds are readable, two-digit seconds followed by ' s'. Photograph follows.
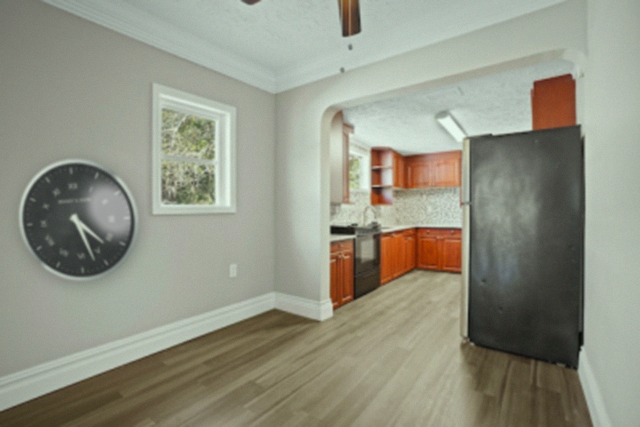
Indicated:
4 h 27 min
